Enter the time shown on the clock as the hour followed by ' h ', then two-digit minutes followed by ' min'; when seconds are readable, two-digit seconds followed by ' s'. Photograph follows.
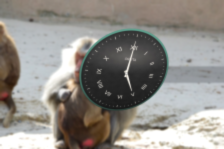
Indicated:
5 h 00 min
